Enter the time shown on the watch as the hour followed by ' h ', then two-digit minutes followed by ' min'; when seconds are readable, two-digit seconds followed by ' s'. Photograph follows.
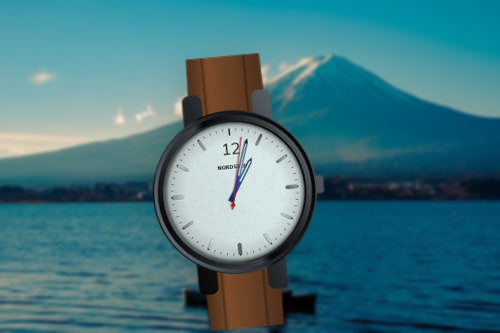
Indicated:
1 h 03 min 02 s
